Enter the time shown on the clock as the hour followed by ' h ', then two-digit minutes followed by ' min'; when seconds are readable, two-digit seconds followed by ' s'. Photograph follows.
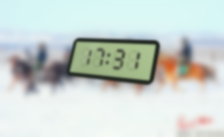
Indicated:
17 h 31 min
